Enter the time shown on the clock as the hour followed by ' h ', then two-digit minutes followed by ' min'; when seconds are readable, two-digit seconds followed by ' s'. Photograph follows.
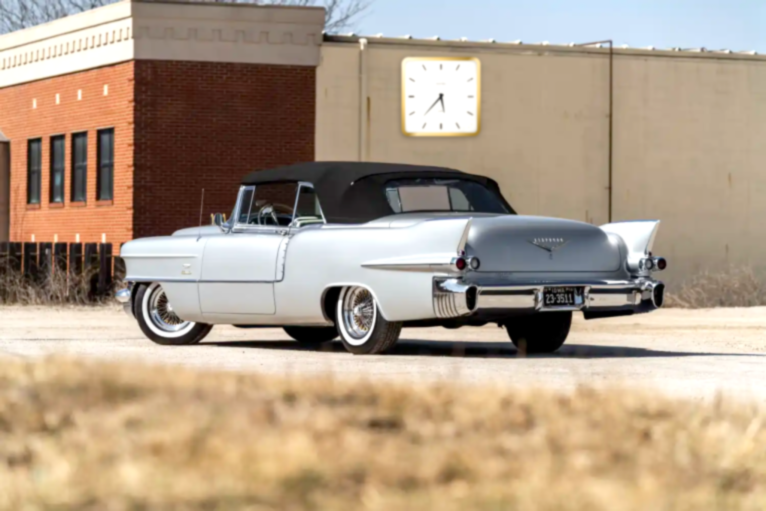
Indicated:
5 h 37 min
